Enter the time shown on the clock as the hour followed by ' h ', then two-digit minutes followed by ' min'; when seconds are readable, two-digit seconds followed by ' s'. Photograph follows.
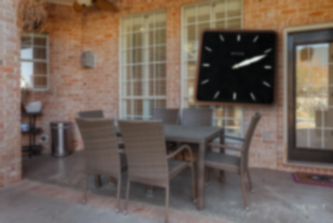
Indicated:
2 h 11 min
